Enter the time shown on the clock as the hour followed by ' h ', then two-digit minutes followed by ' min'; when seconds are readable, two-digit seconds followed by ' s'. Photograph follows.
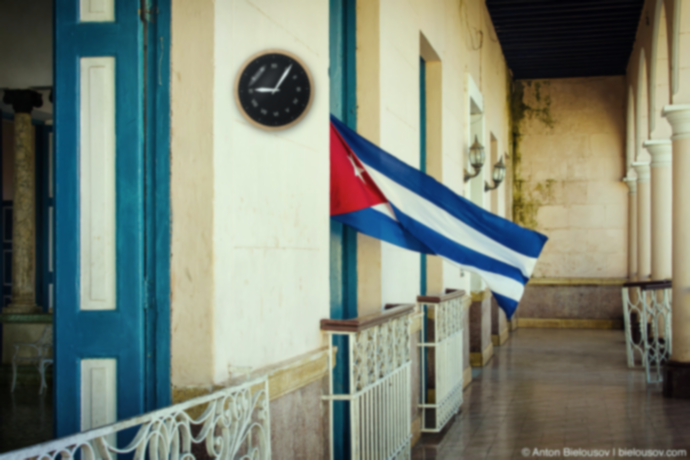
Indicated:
9 h 06 min
